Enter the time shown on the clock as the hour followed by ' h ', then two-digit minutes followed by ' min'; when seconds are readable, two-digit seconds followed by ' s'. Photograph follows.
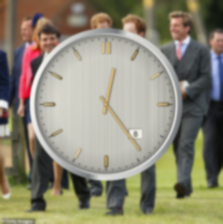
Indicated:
12 h 24 min
